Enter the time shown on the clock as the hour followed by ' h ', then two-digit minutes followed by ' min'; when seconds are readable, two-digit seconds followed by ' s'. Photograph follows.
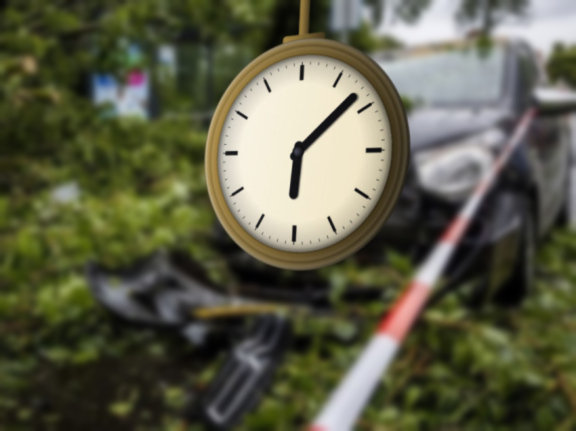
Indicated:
6 h 08 min
